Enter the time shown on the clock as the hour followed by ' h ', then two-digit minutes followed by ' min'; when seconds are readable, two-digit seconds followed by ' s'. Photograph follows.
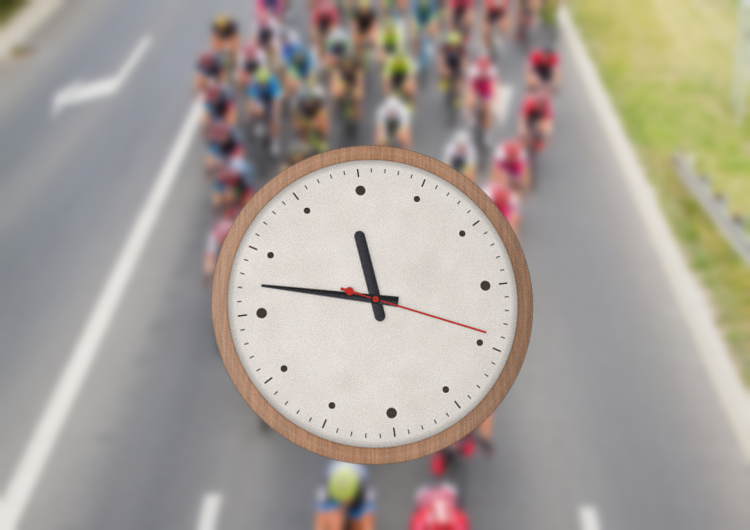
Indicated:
11 h 47 min 19 s
